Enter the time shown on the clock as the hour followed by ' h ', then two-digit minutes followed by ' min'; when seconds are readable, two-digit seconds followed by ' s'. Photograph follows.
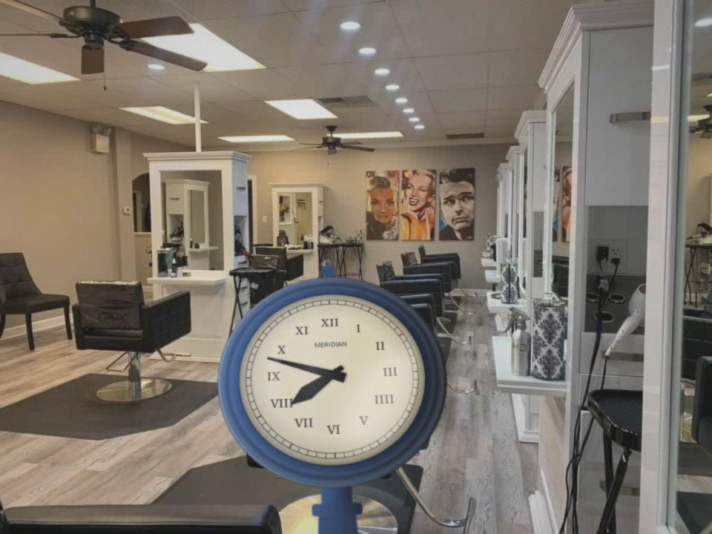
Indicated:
7 h 48 min
